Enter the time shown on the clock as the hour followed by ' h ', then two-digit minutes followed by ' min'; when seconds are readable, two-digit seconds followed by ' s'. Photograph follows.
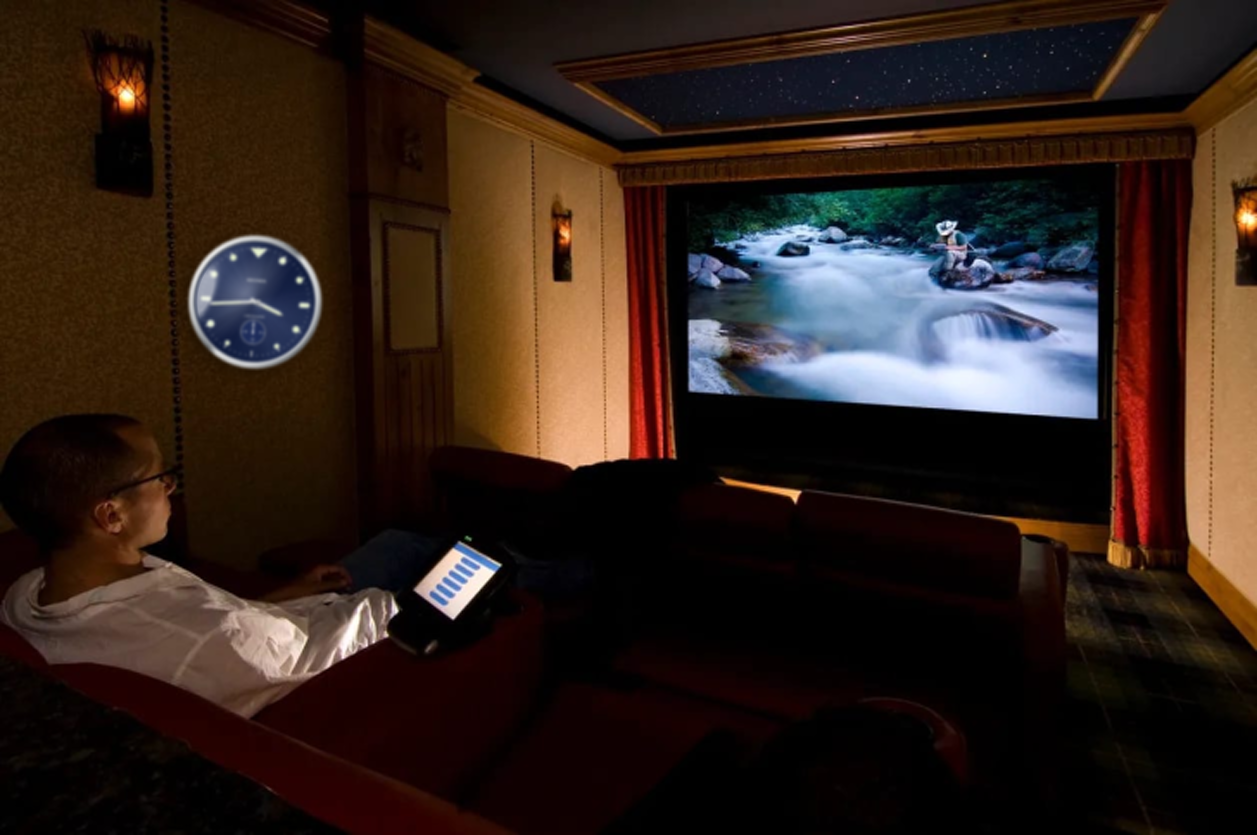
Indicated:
3 h 44 min
